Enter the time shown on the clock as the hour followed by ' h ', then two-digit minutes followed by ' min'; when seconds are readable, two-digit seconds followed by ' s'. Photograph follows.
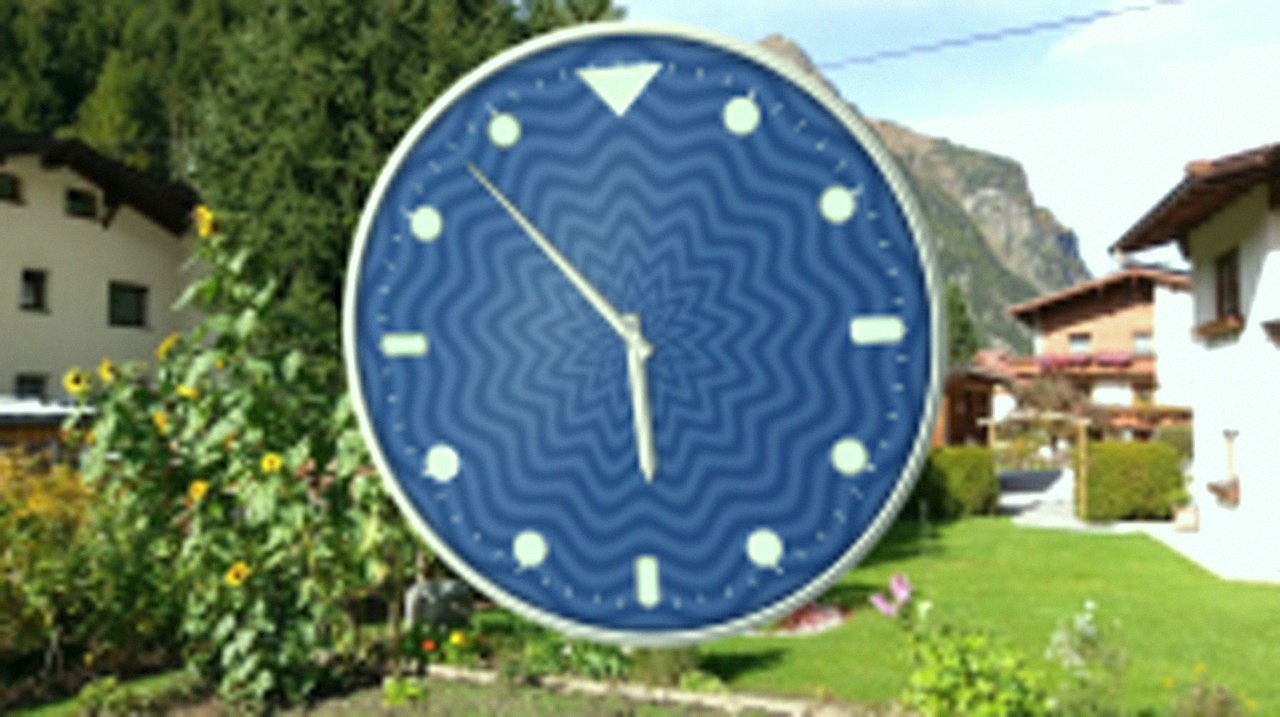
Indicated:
5 h 53 min
